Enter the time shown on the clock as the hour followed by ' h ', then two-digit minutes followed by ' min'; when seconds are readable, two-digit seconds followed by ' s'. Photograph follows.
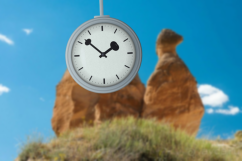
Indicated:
1 h 52 min
